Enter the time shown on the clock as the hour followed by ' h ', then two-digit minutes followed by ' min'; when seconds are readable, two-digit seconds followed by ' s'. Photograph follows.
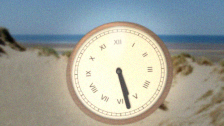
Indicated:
5 h 28 min
